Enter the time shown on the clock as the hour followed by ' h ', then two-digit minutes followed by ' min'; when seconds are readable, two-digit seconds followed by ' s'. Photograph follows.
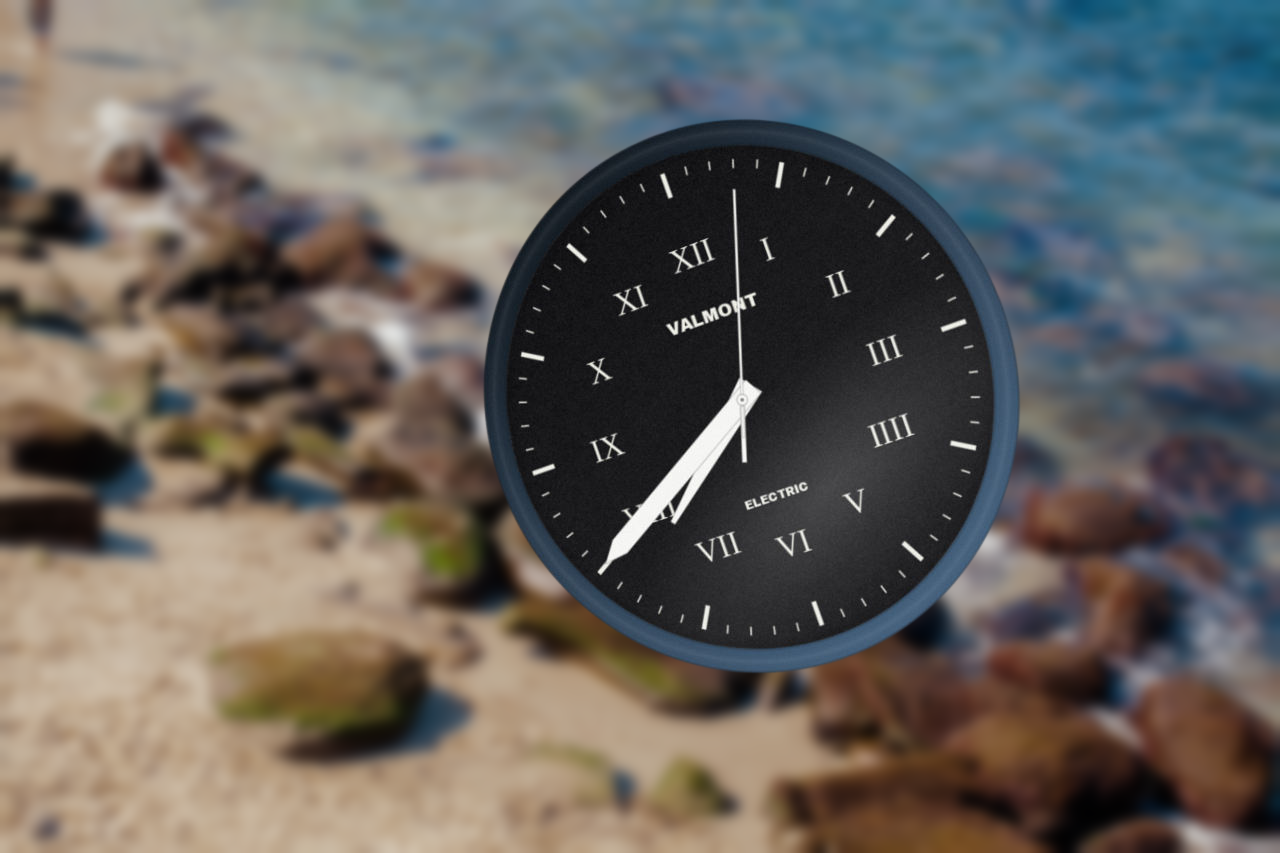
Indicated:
7 h 40 min 03 s
